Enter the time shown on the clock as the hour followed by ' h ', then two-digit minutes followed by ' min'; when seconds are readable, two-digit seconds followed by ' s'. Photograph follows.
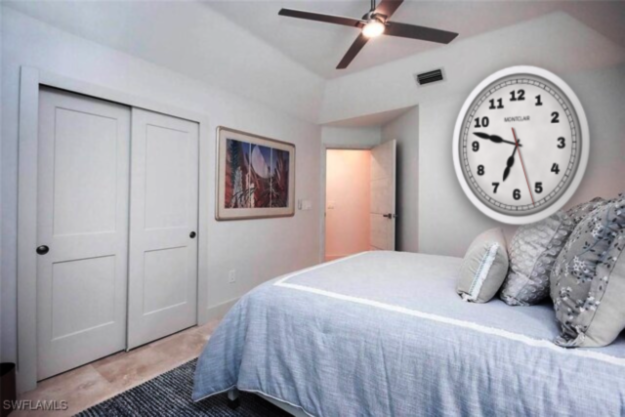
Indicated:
6 h 47 min 27 s
